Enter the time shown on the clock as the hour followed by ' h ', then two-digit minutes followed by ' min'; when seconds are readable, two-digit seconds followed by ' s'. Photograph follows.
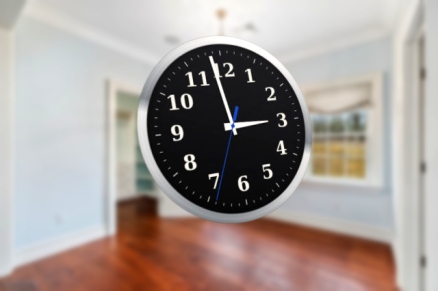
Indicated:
2 h 58 min 34 s
